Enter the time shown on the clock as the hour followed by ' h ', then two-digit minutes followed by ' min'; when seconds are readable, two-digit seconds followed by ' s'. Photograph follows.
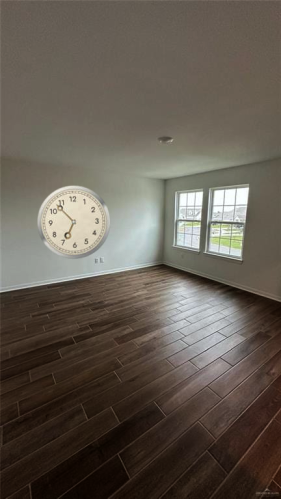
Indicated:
6 h 53 min
